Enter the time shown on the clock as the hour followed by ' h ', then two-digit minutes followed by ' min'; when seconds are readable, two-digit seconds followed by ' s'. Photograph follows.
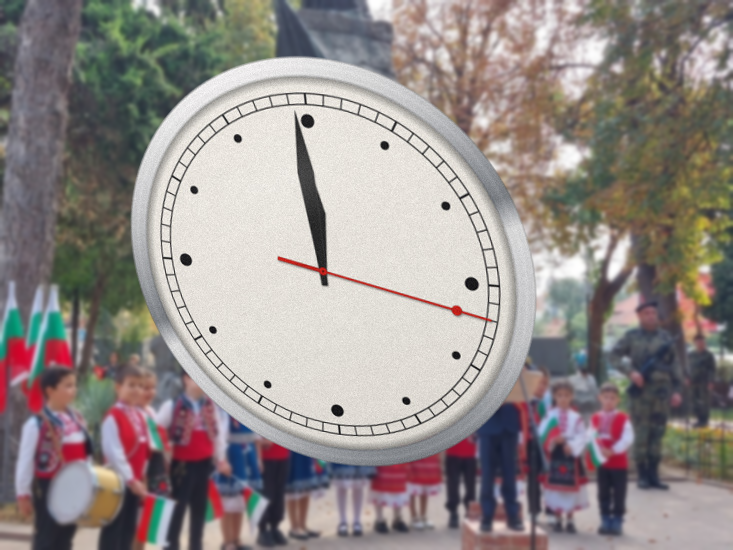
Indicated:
11 h 59 min 17 s
